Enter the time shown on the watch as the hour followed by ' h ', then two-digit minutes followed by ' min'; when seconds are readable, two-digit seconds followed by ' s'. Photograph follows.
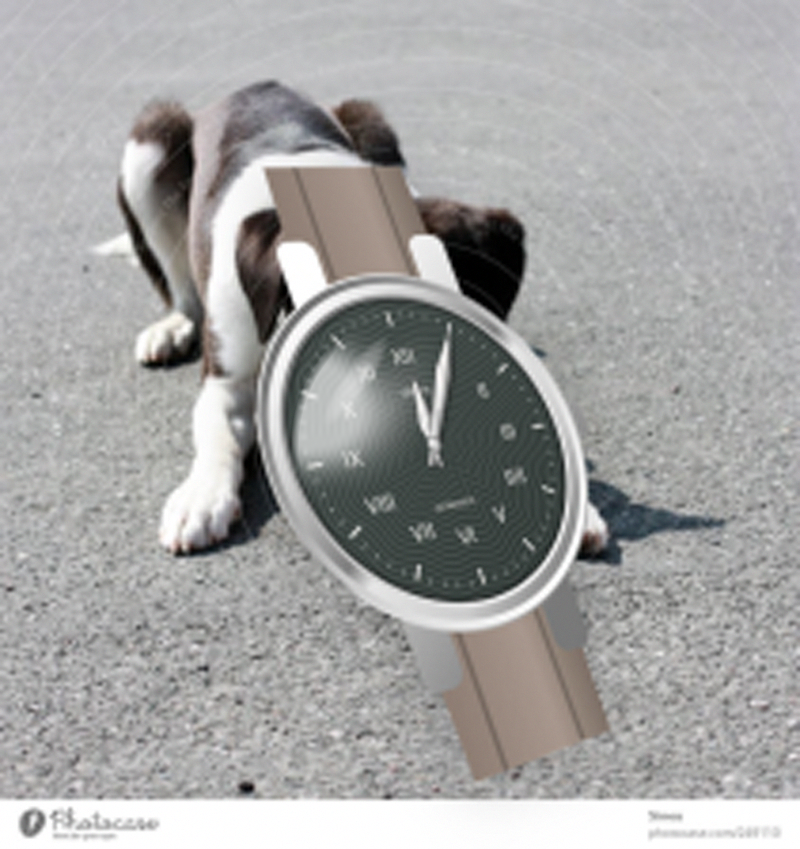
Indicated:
12 h 05 min
